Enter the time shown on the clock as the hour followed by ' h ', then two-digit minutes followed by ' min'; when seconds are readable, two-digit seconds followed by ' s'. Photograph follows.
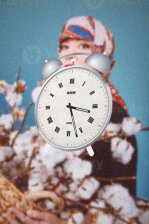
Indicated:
3 h 27 min
